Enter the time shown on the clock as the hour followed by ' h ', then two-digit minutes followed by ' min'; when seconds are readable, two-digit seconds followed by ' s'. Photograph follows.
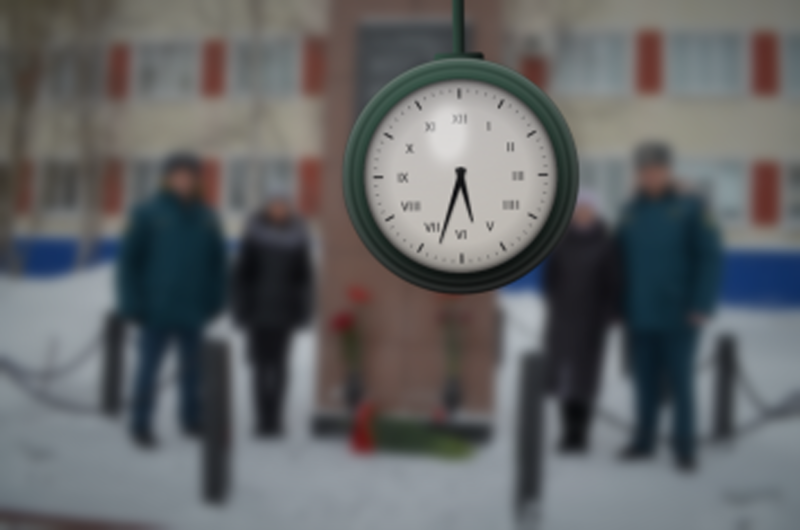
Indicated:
5 h 33 min
